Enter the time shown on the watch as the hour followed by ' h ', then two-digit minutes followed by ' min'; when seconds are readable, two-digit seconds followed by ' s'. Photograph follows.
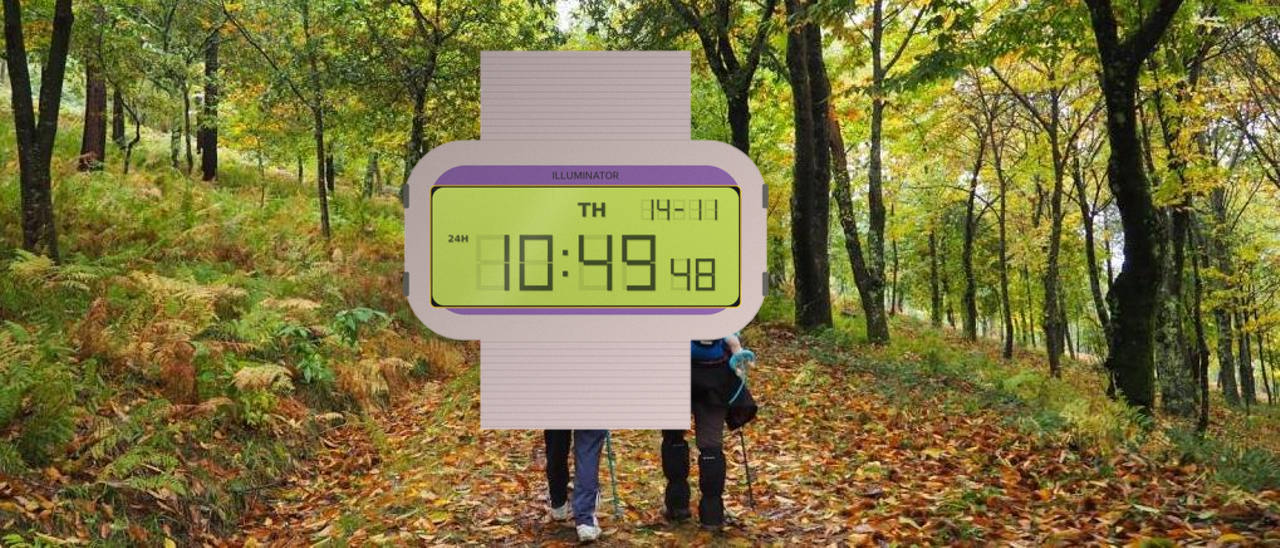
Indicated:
10 h 49 min 48 s
